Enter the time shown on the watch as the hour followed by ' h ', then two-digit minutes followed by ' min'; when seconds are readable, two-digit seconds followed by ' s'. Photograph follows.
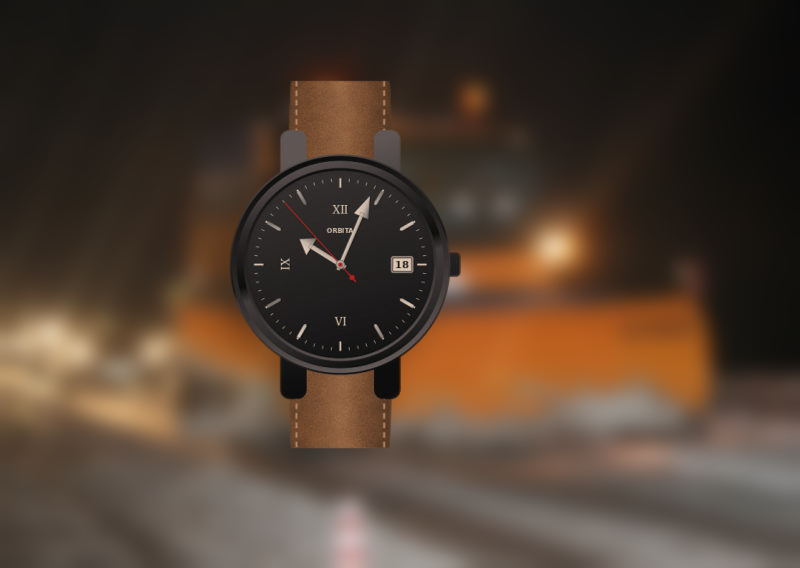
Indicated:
10 h 03 min 53 s
